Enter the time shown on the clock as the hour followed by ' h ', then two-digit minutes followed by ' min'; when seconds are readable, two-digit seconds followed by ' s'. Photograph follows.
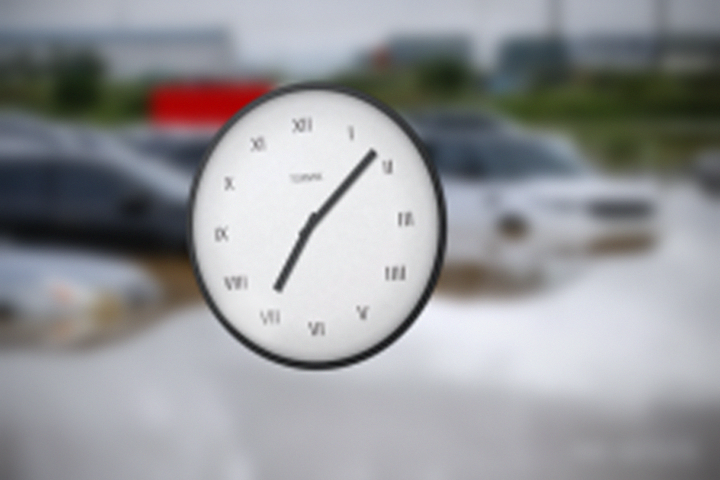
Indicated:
7 h 08 min
